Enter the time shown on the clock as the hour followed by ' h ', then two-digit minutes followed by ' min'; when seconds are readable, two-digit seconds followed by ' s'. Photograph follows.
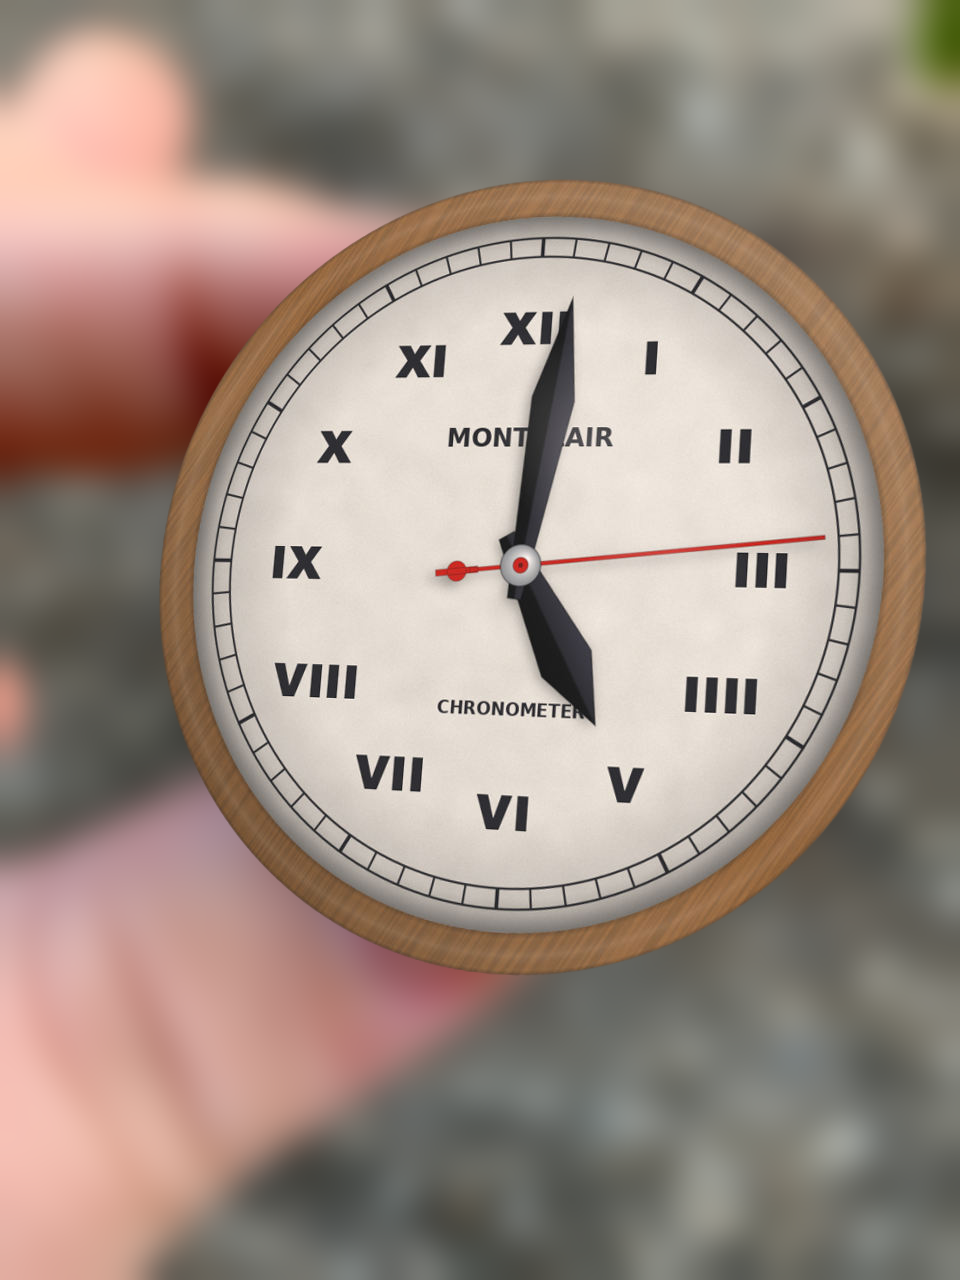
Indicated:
5 h 01 min 14 s
